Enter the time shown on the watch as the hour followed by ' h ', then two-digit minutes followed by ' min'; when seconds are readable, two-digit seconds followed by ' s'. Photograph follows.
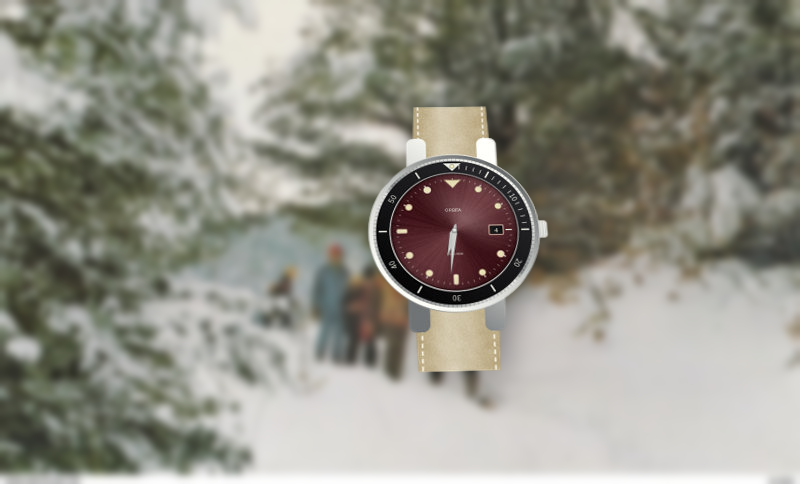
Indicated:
6 h 31 min
